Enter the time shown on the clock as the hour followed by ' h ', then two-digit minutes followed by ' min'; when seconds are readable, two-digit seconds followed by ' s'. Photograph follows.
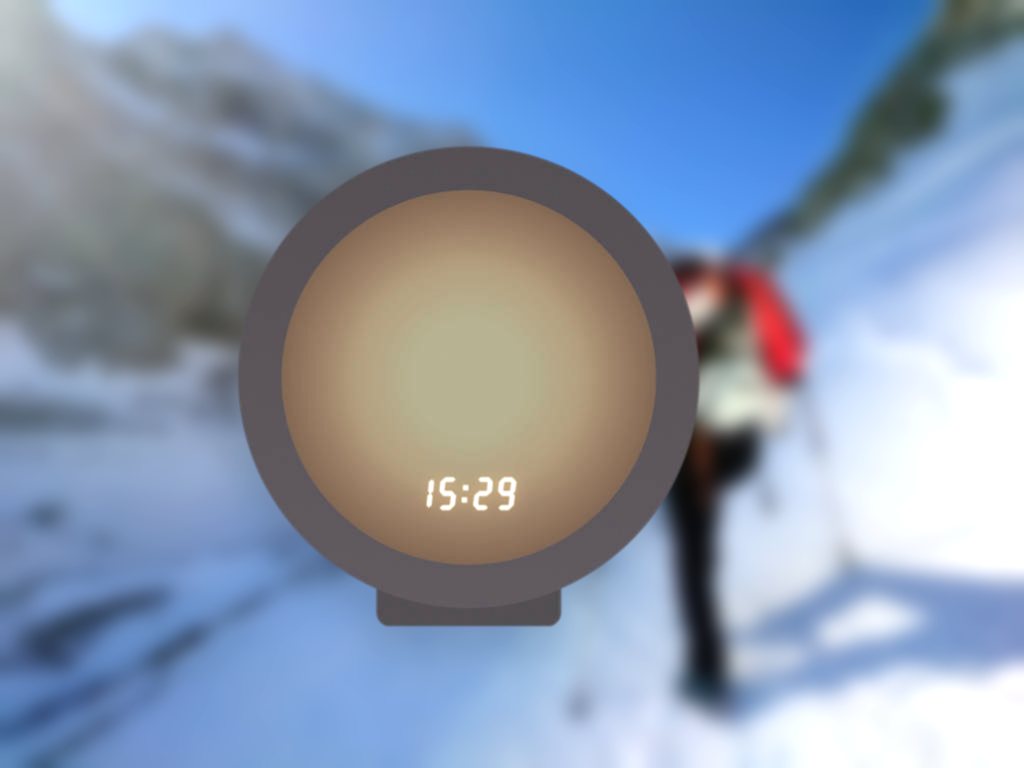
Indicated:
15 h 29 min
